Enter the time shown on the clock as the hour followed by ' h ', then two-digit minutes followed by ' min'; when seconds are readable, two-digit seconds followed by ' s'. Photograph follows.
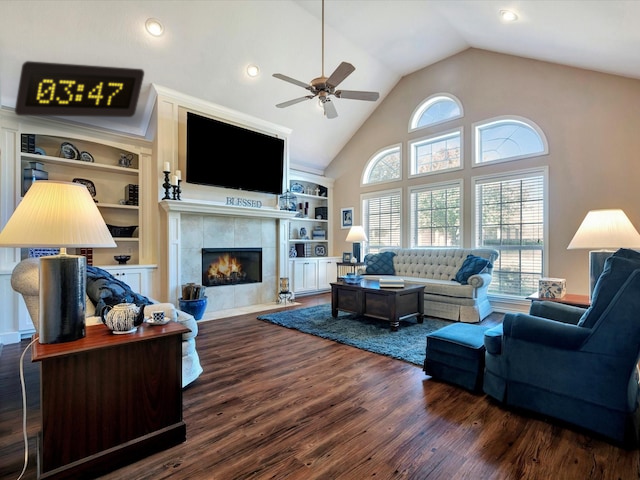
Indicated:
3 h 47 min
